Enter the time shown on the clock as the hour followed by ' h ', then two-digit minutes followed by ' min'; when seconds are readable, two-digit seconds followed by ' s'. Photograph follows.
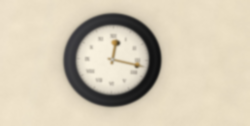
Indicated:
12 h 17 min
